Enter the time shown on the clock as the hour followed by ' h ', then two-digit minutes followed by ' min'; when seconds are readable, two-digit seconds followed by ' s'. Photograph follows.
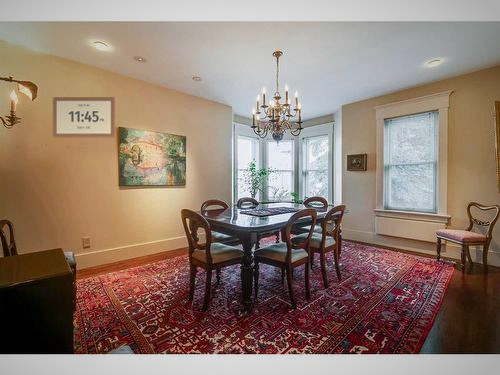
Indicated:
11 h 45 min
